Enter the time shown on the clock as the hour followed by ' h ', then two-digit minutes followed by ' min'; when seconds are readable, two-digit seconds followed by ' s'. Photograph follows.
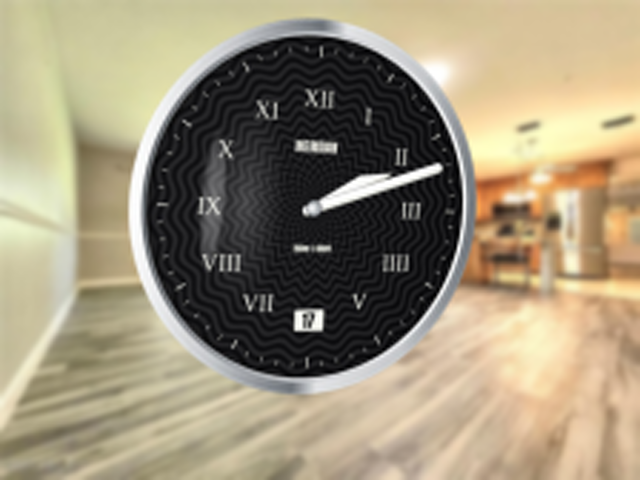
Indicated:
2 h 12 min
